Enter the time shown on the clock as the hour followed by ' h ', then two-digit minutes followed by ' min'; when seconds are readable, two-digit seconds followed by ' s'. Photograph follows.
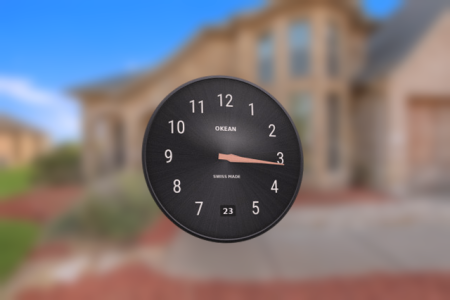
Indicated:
3 h 16 min
